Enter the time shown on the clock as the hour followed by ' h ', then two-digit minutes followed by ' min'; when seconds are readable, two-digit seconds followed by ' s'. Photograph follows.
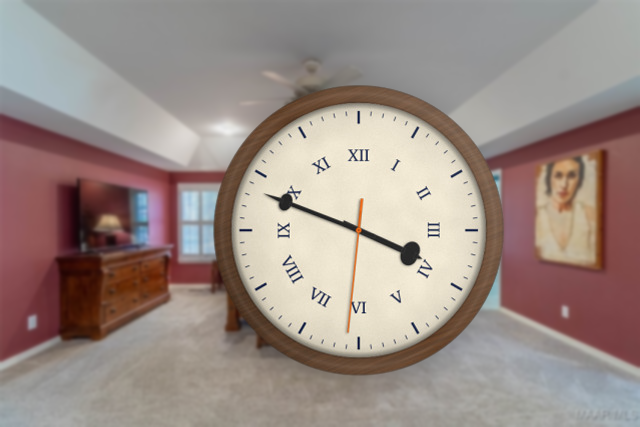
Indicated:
3 h 48 min 31 s
